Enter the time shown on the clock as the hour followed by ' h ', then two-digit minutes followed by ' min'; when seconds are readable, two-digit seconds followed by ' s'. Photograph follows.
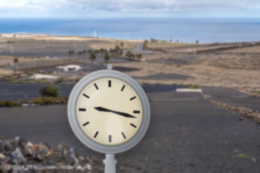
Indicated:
9 h 17 min
